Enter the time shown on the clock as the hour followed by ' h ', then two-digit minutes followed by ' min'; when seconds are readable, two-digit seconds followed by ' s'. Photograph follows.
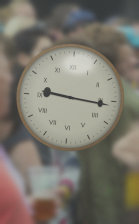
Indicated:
9 h 16 min
